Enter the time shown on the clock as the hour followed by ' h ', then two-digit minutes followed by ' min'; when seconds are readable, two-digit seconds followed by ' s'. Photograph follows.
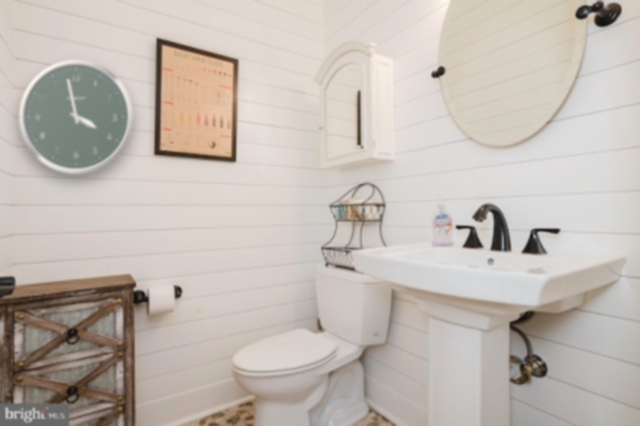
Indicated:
3 h 58 min
